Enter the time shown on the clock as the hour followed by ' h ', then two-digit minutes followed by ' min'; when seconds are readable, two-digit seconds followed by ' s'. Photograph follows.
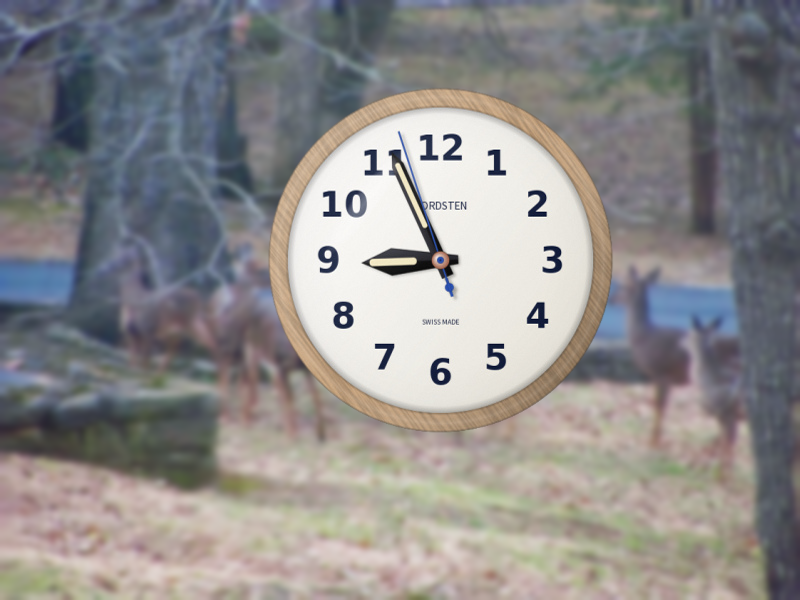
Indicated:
8 h 55 min 57 s
